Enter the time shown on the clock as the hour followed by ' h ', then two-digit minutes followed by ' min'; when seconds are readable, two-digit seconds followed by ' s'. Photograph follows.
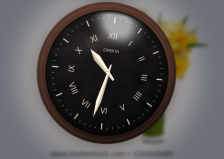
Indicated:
10 h 32 min
